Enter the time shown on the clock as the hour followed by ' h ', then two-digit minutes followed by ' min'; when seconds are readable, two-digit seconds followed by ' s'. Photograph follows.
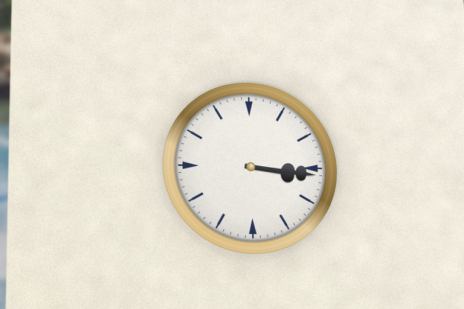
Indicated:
3 h 16 min
